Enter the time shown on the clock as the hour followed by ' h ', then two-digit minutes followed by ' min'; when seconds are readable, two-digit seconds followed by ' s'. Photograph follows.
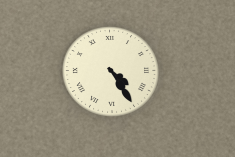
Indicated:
4 h 25 min
